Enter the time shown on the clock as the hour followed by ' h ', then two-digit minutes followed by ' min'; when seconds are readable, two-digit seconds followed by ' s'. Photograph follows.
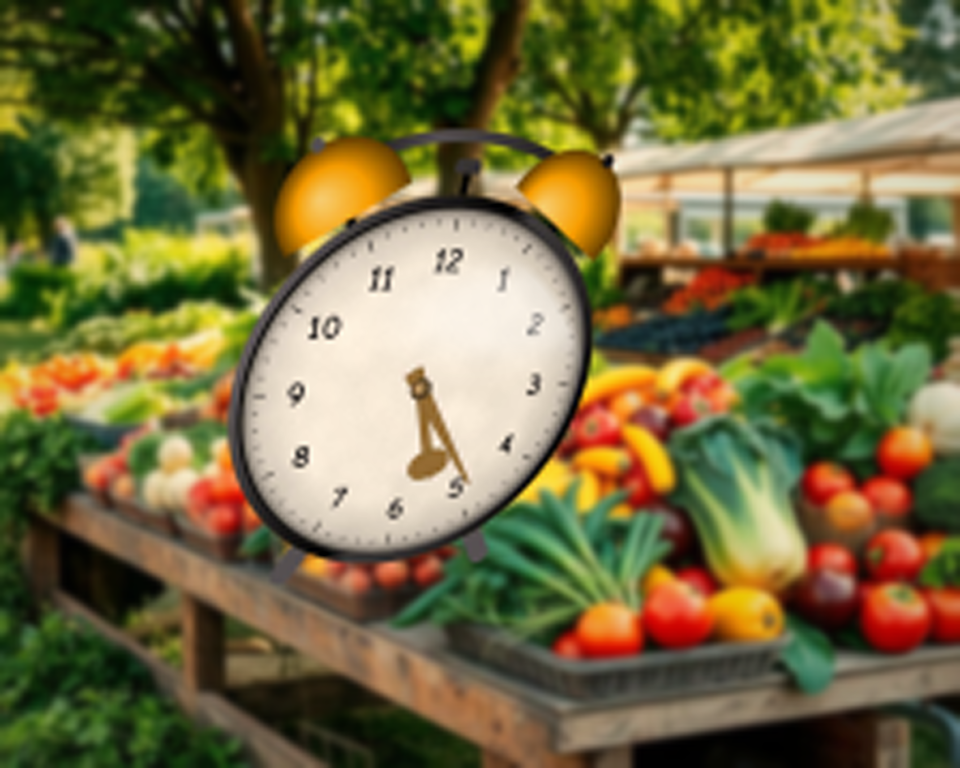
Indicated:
5 h 24 min
